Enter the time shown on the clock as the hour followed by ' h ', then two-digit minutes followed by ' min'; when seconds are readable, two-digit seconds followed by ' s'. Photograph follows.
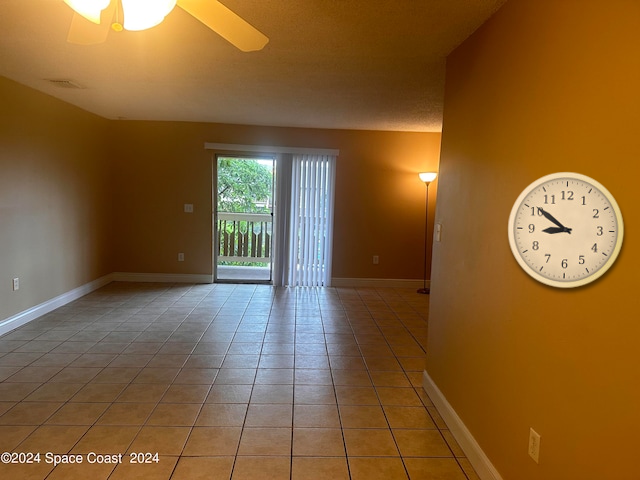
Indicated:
8 h 51 min
